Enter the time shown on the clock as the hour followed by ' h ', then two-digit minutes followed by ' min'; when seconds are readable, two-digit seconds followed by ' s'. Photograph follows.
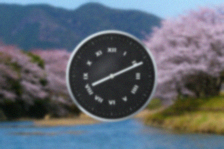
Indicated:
8 h 11 min
